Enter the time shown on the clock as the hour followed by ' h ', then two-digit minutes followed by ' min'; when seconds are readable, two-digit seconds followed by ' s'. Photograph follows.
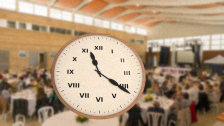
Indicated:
11 h 21 min
